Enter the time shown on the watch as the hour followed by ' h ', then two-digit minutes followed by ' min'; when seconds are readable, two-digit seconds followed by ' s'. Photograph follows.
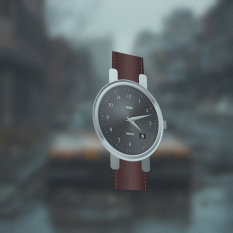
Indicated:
4 h 12 min
